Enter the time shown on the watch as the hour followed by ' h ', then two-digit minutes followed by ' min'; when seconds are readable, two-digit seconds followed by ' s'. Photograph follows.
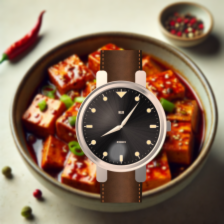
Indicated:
8 h 06 min
